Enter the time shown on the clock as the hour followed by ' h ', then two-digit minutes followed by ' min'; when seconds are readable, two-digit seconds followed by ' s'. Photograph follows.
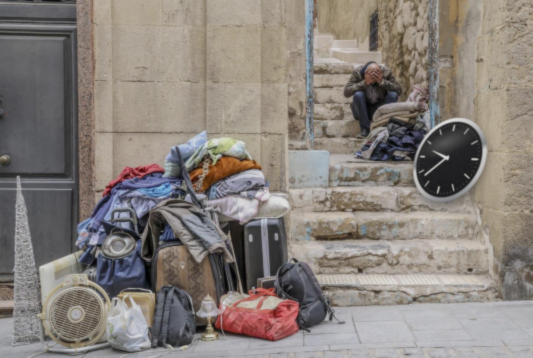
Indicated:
9 h 38 min
